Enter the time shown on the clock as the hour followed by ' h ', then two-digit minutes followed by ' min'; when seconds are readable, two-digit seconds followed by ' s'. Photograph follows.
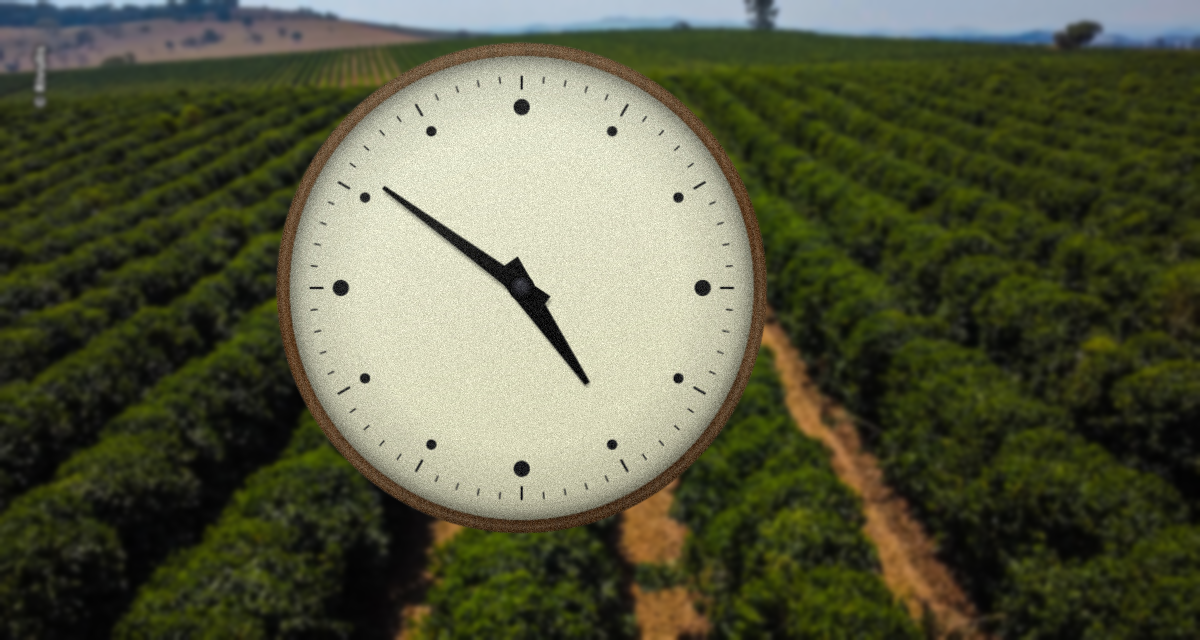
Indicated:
4 h 51 min
